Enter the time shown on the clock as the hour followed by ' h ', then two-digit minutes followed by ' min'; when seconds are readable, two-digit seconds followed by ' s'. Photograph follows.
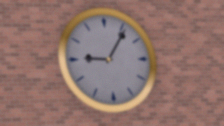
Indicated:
9 h 06 min
